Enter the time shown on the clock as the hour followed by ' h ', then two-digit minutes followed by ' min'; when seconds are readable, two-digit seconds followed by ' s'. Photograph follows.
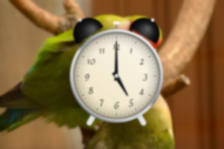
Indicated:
5 h 00 min
